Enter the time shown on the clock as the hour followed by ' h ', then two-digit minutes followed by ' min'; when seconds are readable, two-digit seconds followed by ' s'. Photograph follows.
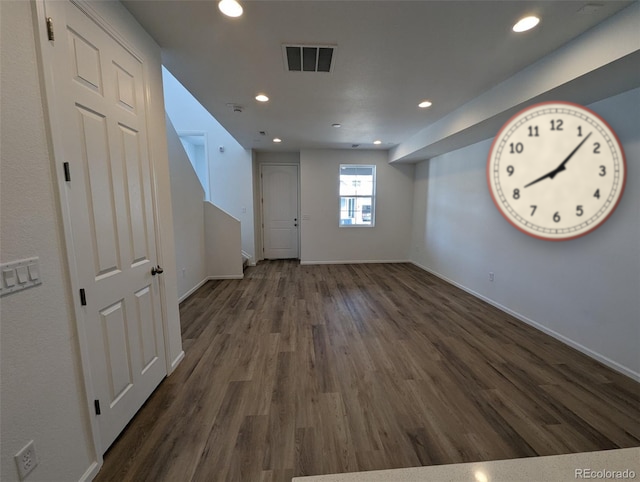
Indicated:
8 h 07 min
